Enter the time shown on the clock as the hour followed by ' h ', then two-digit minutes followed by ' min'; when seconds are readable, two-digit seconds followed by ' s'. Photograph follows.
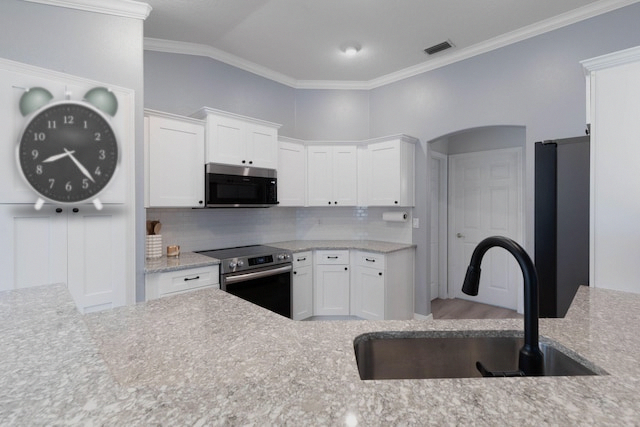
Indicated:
8 h 23 min
